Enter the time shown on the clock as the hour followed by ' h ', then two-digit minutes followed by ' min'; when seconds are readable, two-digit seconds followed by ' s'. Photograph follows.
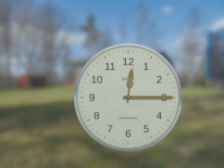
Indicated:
12 h 15 min
